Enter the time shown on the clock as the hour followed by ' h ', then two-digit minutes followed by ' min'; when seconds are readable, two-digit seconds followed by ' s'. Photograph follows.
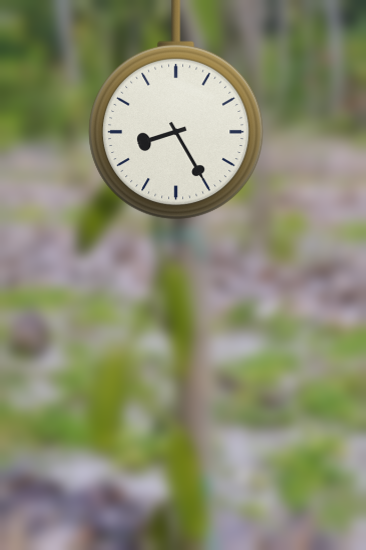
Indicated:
8 h 25 min
